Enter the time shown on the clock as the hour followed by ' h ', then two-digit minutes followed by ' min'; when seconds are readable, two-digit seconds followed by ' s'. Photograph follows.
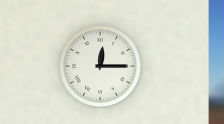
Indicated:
12 h 15 min
